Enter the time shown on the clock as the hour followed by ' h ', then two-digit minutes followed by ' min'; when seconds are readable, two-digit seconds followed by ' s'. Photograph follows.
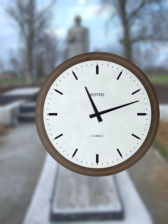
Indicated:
11 h 12 min
